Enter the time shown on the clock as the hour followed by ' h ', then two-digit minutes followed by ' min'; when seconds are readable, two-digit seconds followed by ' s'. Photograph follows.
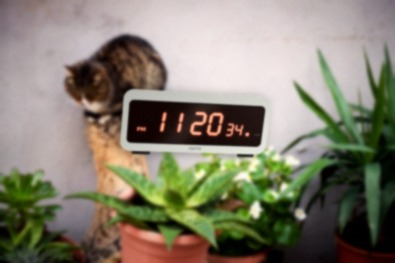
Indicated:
11 h 20 min 34 s
